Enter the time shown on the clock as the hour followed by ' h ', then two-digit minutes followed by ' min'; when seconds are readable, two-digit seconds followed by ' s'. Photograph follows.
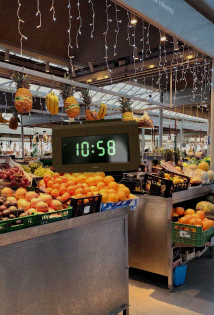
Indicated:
10 h 58 min
